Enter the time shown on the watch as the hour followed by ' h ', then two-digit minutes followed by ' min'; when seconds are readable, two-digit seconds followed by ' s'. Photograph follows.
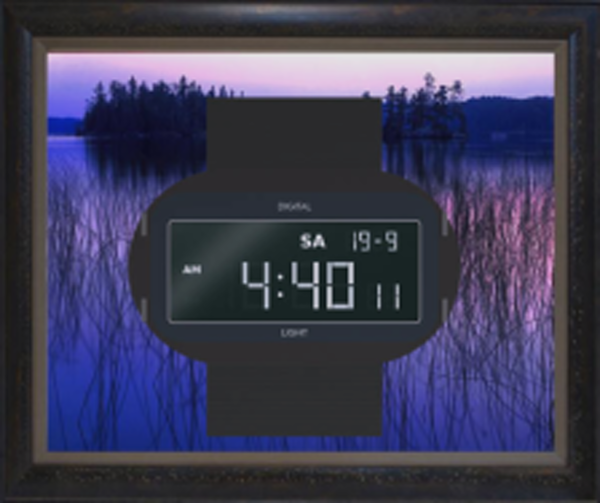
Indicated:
4 h 40 min 11 s
